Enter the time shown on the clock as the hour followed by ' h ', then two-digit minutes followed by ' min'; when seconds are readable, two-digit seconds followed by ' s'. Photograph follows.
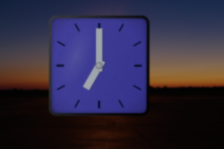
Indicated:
7 h 00 min
